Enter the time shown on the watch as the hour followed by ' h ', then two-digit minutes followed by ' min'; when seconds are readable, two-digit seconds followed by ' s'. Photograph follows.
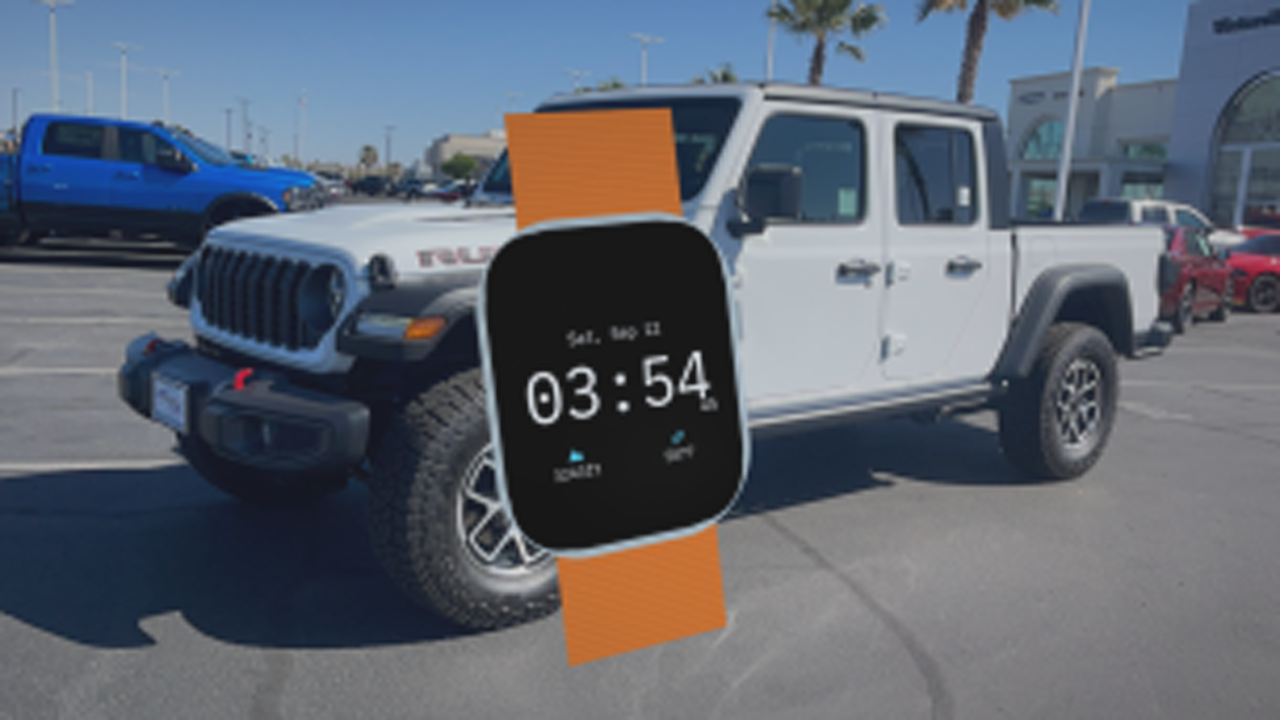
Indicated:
3 h 54 min
